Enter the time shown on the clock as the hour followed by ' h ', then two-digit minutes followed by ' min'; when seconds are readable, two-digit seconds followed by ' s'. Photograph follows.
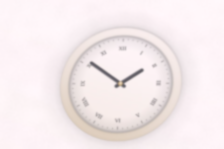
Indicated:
1 h 51 min
